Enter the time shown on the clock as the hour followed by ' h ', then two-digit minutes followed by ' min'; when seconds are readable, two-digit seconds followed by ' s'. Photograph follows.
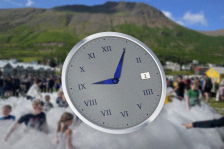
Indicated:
9 h 05 min
